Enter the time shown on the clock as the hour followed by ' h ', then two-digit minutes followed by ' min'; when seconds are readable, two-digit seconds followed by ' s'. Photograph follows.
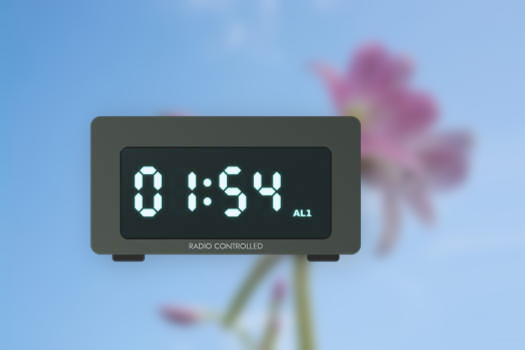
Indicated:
1 h 54 min
